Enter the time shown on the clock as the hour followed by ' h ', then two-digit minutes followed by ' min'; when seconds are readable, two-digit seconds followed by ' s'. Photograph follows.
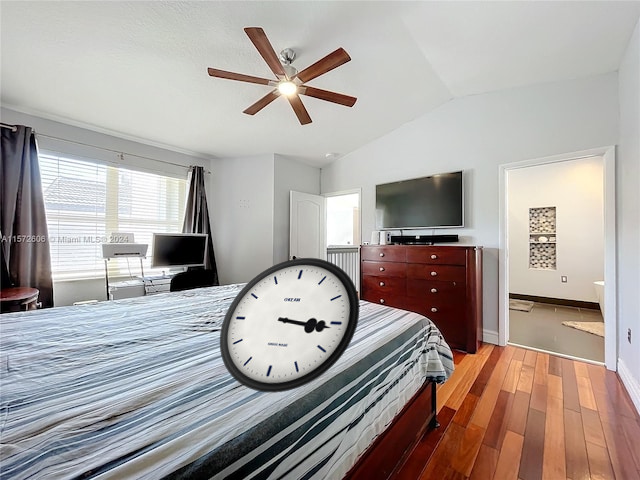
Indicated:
3 h 16 min
